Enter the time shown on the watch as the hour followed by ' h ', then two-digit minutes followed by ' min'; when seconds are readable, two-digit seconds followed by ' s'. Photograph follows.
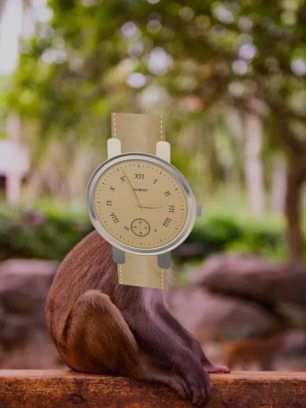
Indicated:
2 h 56 min
